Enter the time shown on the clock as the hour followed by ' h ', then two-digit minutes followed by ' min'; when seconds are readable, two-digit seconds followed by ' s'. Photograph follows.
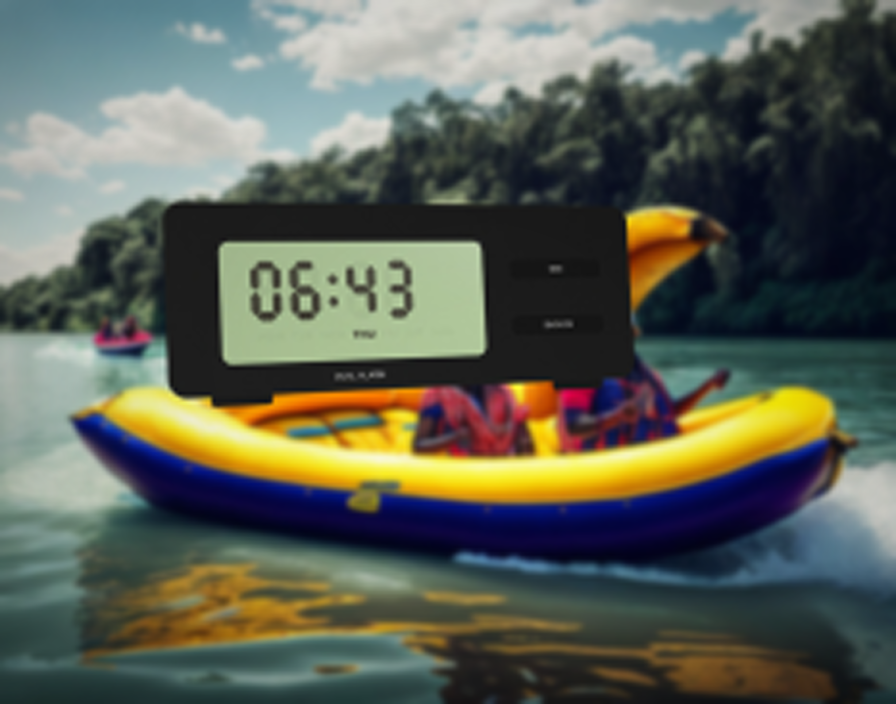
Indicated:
6 h 43 min
